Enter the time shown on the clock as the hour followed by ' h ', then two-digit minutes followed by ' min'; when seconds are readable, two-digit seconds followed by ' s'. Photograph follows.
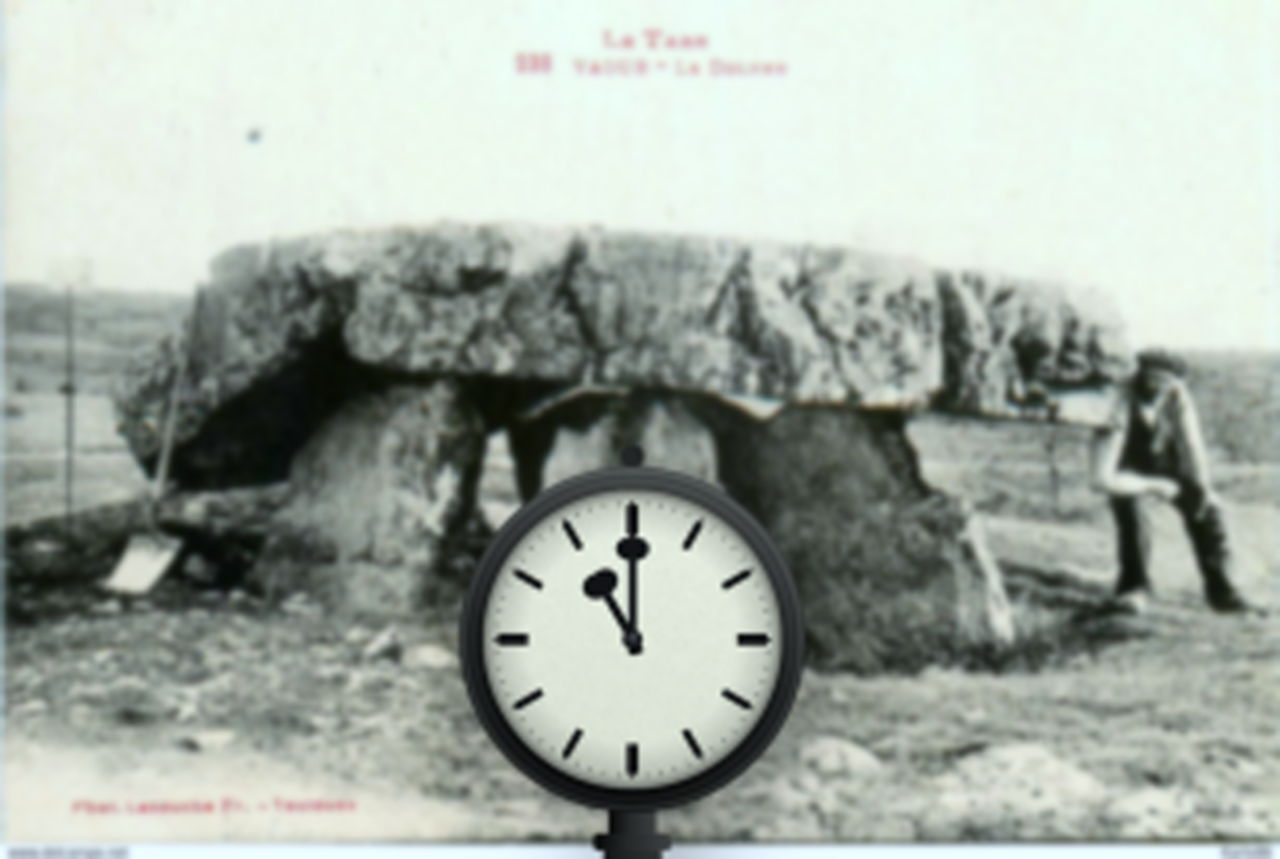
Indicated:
11 h 00 min
